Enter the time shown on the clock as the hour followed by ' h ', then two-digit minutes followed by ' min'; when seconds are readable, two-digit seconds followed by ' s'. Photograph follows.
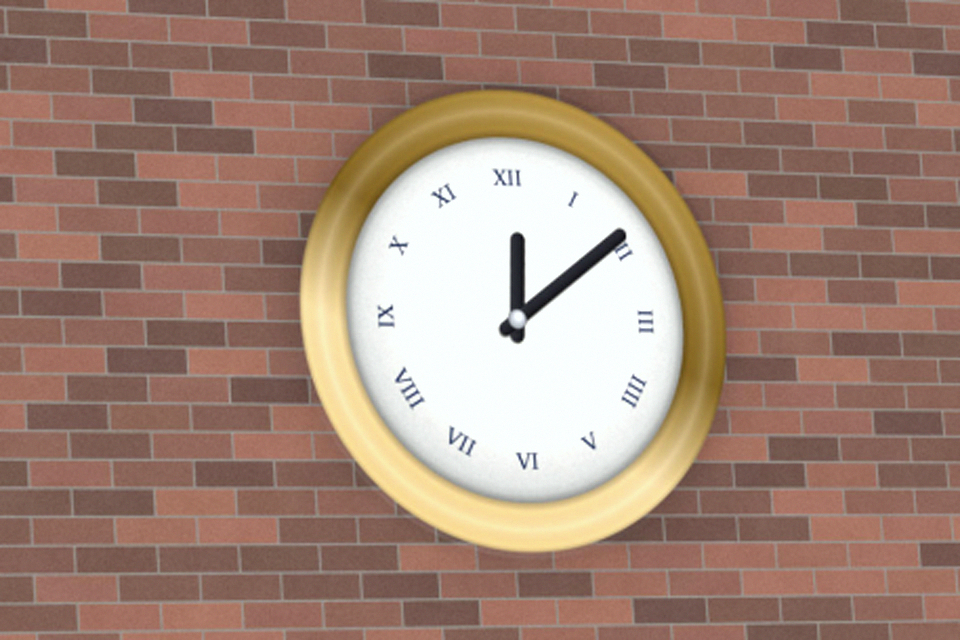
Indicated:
12 h 09 min
